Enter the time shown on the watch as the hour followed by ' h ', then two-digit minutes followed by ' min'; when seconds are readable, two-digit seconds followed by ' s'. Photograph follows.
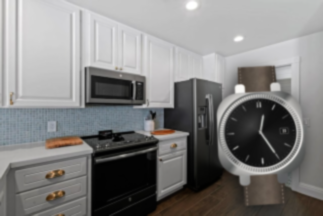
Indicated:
12 h 25 min
